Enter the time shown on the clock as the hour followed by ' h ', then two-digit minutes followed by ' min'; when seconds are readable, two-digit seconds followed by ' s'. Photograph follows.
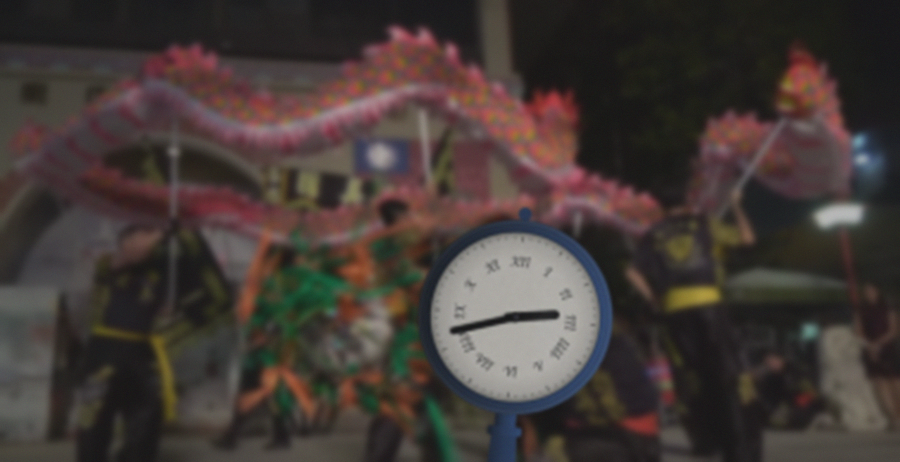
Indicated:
2 h 42 min
